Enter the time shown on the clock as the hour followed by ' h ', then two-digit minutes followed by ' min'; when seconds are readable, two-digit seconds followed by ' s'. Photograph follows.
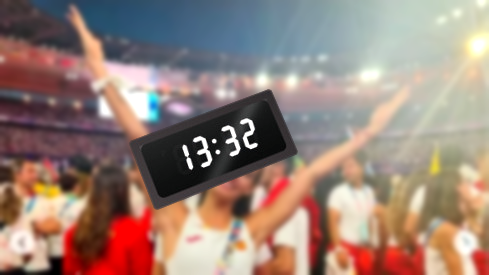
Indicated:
13 h 32 min
